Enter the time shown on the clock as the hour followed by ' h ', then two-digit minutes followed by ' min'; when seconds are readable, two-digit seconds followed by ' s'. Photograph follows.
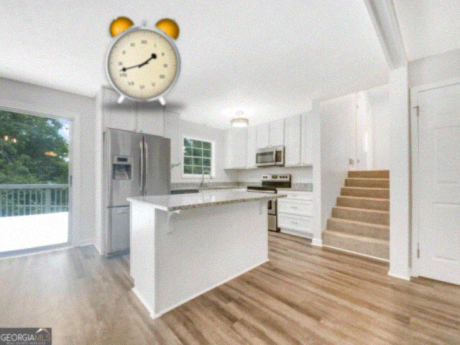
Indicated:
1 h 42 min
